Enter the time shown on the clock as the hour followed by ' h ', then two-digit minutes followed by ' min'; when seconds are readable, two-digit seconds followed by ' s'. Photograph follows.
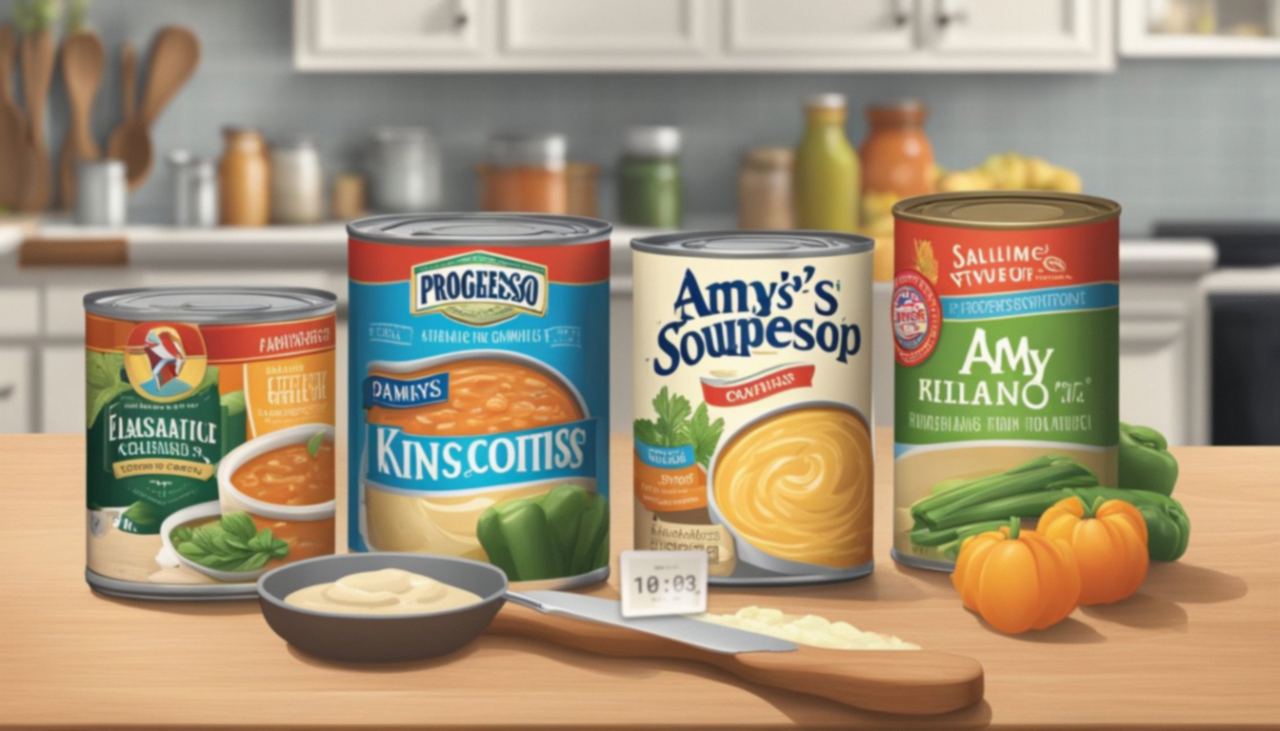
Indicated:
10 h 03 min
